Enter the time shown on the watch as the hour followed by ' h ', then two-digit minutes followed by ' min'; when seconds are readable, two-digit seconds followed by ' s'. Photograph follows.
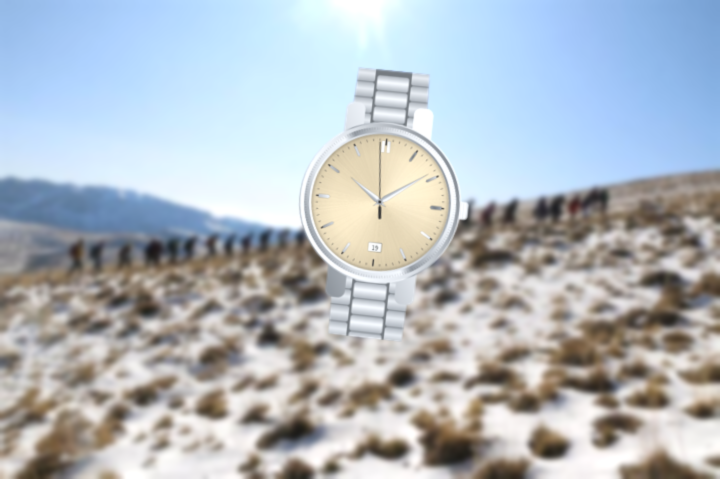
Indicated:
10 h 08 min 59 s
